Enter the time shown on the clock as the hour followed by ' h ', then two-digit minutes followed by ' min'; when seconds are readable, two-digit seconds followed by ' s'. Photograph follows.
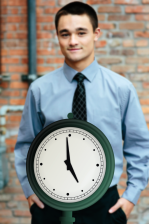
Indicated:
4 h 59 min
